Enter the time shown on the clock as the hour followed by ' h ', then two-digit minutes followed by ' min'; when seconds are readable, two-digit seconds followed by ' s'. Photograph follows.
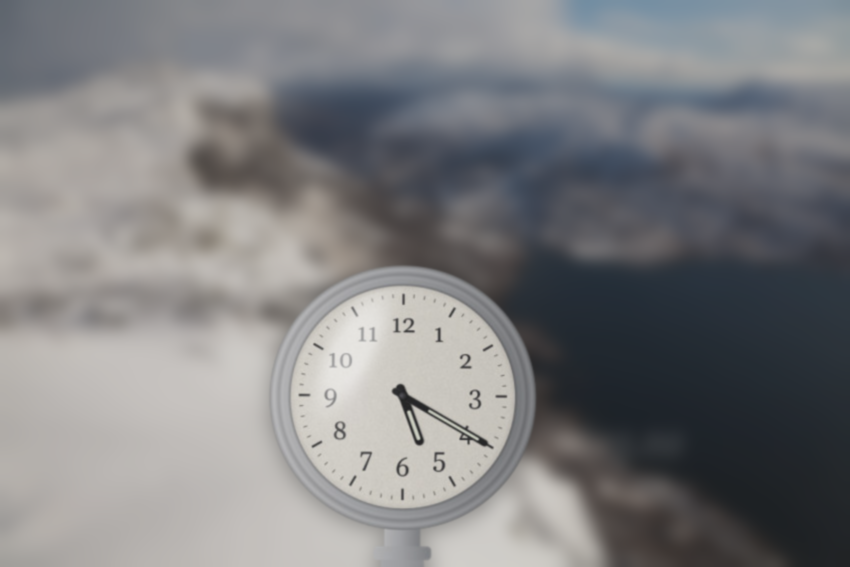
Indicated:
5 h 20 min
